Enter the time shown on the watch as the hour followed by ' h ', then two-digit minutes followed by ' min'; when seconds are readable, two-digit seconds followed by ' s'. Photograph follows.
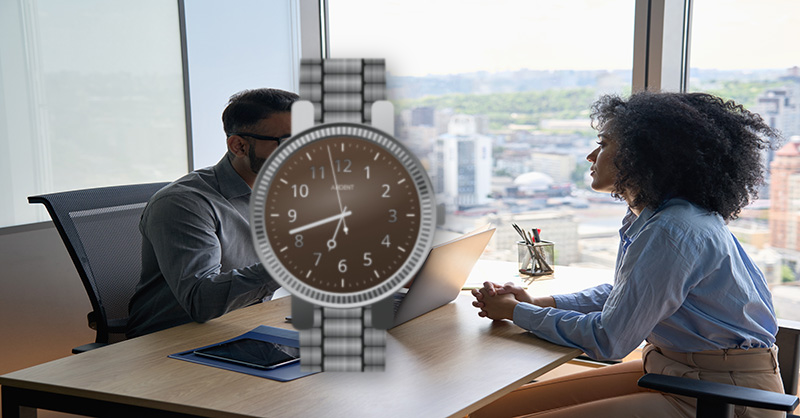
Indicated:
6 h 41 min 58 s
